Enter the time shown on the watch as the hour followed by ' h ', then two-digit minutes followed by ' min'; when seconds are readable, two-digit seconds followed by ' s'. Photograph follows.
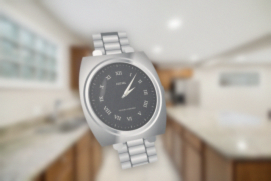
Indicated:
2 h 07 min
